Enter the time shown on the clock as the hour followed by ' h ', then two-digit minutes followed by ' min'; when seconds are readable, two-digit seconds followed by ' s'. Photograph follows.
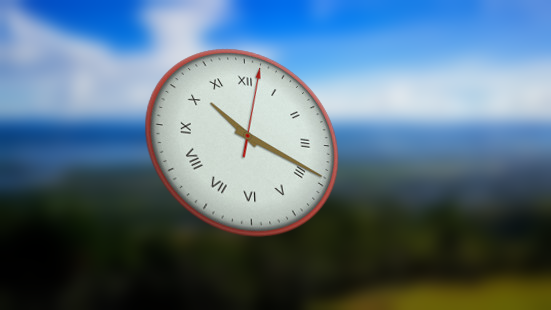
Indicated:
10 h 19 min 02 s
